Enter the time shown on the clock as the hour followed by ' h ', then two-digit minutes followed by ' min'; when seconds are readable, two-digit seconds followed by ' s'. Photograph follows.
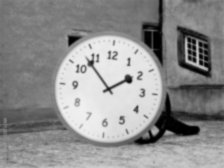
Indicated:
1 h 53 min
